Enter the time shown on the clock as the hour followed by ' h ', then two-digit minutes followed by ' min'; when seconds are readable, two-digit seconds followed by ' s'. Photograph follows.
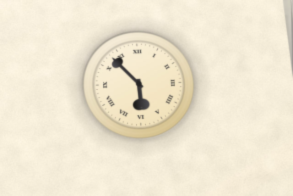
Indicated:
5 h 53 min
